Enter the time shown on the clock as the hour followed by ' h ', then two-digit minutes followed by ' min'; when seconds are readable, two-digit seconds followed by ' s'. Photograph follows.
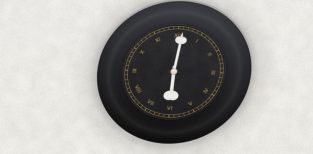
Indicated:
6 h 01 min
